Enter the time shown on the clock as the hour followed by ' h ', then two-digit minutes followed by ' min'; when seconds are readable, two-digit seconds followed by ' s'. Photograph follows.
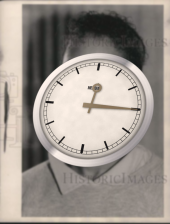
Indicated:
12 h 15 min
